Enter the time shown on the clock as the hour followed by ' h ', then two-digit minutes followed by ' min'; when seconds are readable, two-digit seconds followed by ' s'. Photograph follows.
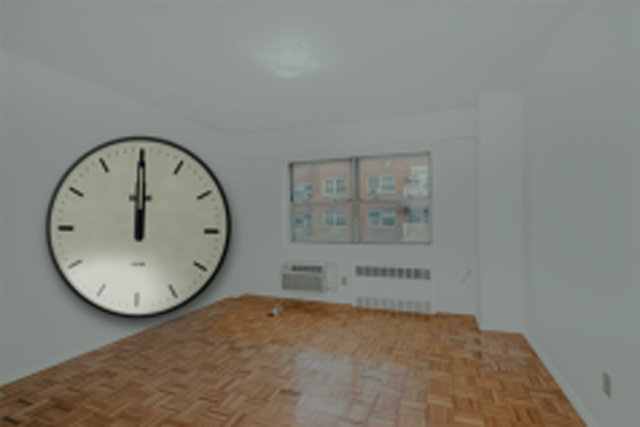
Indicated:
12 h 00 min
